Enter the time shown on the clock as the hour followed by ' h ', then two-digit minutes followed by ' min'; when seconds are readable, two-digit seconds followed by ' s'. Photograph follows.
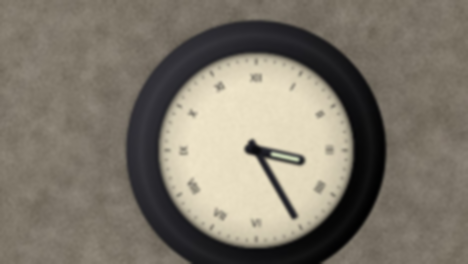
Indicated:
3 h 25 min
